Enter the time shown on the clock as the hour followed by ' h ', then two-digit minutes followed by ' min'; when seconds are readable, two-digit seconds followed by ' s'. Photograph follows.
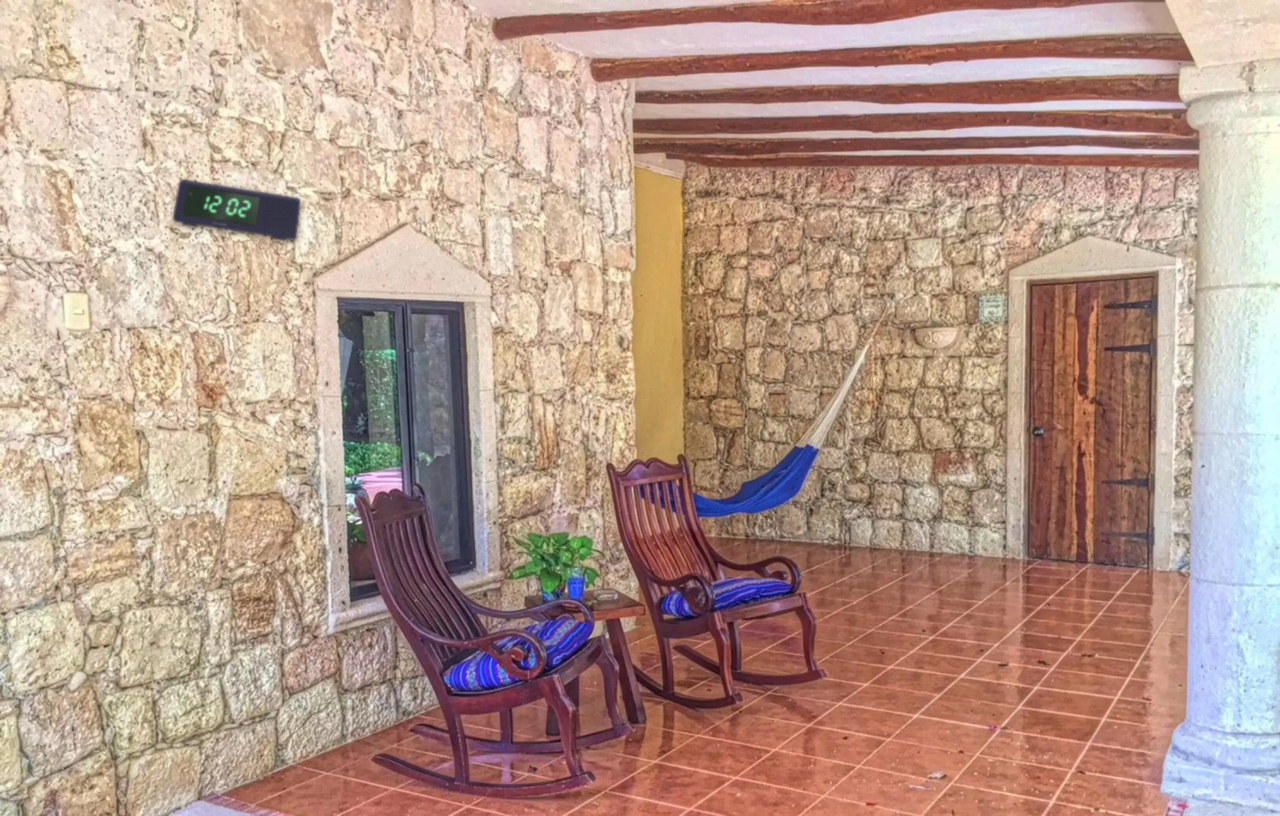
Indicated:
12 h 02 min
